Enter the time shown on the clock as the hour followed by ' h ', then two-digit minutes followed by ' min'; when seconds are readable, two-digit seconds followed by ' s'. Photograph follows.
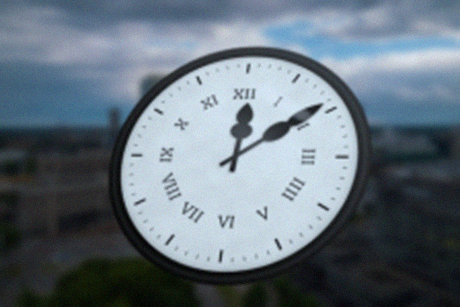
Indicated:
12 h 09 min
